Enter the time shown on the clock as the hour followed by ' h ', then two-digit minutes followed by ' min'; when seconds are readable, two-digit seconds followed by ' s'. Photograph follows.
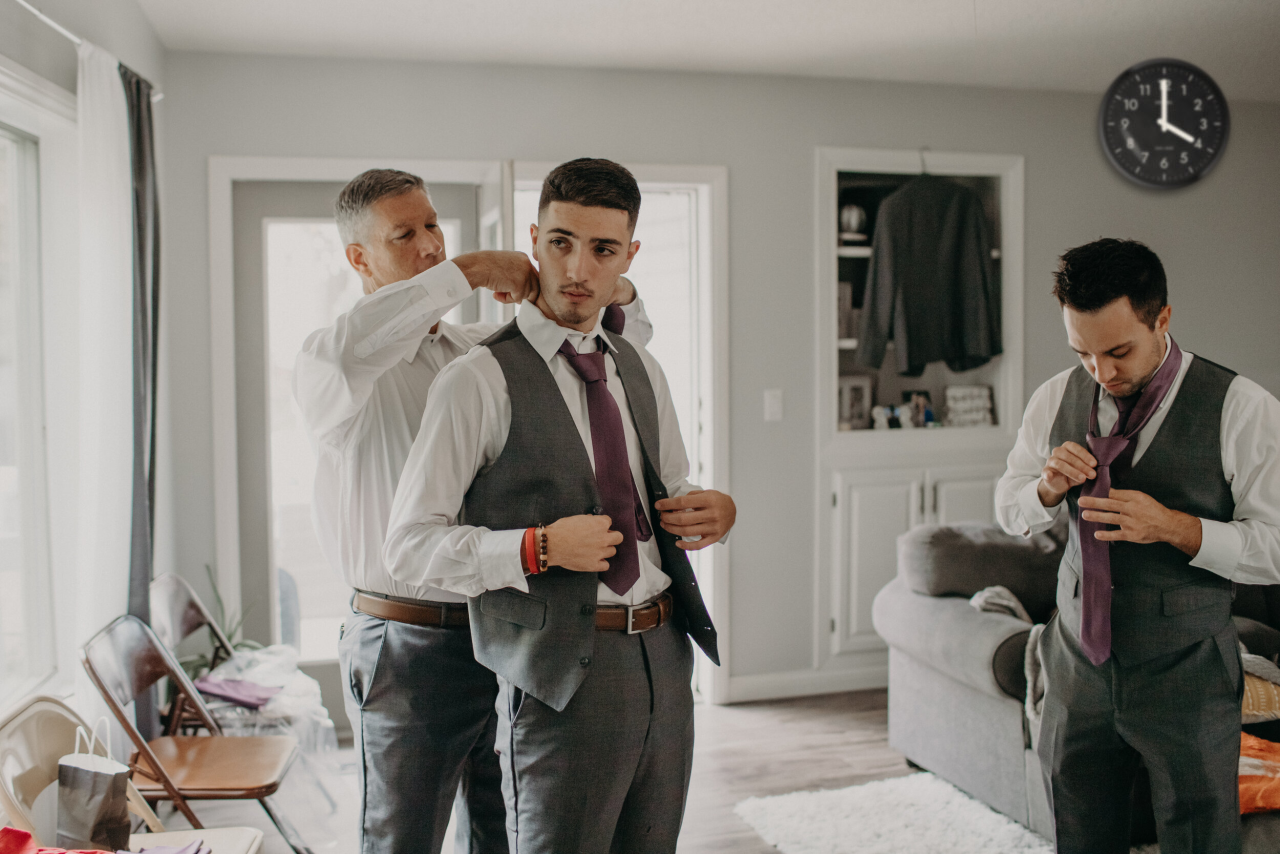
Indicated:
4 h 00 min
